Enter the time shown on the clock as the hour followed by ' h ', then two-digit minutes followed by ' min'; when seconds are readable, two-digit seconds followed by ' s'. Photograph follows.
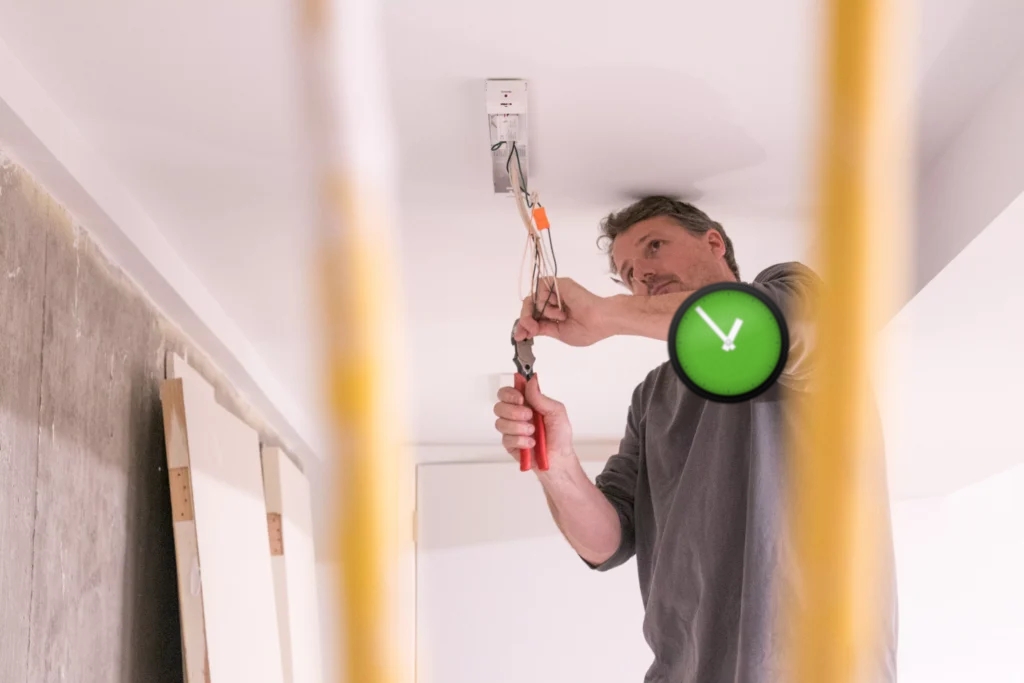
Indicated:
12 h 53 min
